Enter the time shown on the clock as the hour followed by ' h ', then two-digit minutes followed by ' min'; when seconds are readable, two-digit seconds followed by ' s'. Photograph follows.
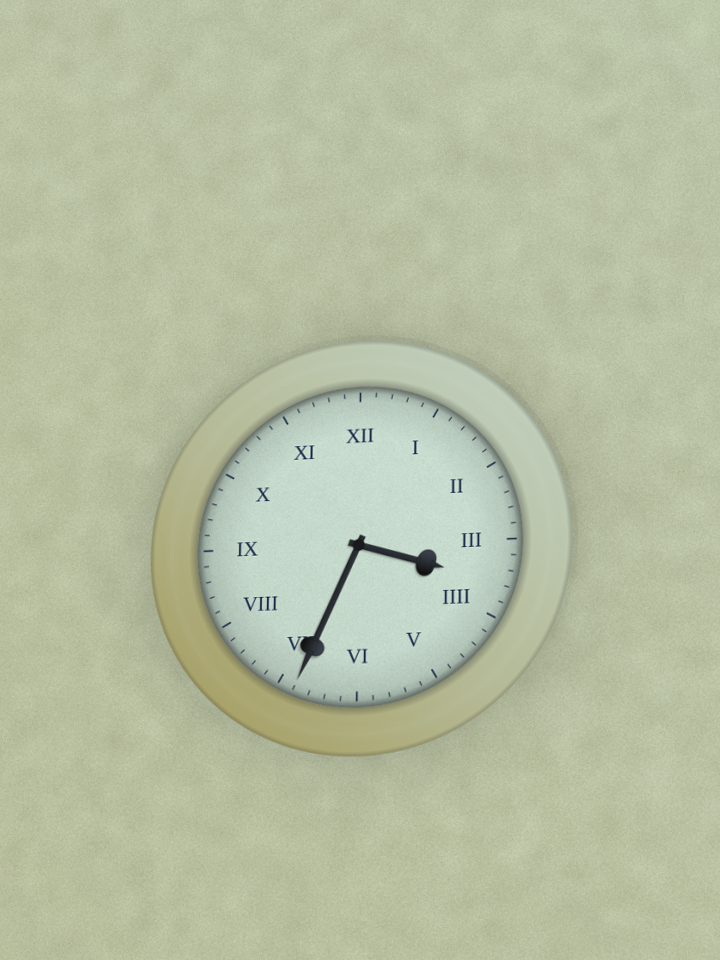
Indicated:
3 h 34 min
